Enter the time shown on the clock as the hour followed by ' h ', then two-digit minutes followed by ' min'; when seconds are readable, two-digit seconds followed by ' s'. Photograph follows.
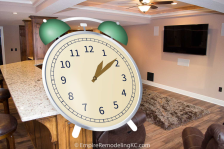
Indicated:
1 h 09 min
